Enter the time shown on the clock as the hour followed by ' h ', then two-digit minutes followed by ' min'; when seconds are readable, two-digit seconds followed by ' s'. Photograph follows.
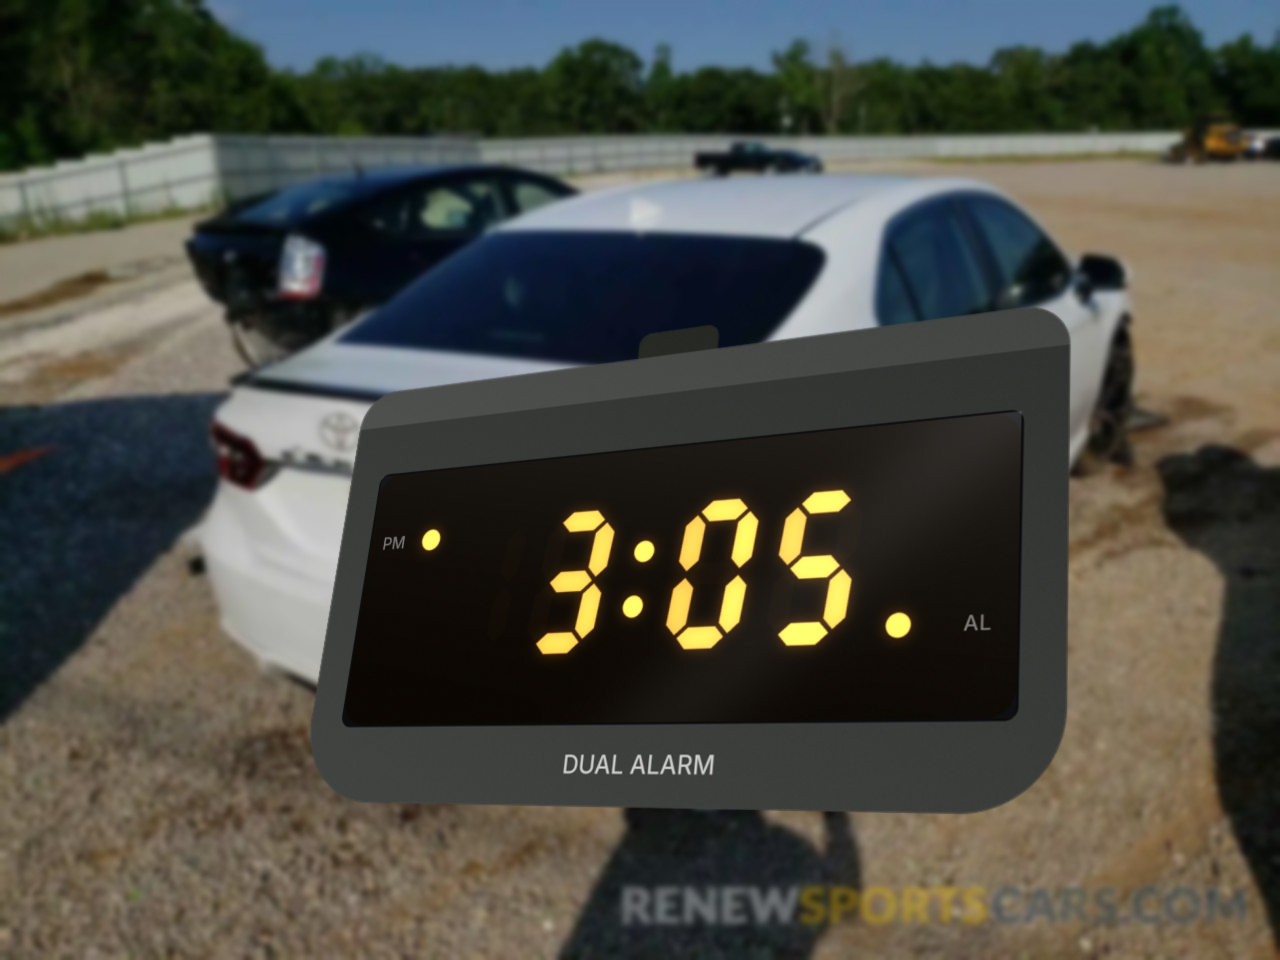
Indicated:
3 h 05 min
